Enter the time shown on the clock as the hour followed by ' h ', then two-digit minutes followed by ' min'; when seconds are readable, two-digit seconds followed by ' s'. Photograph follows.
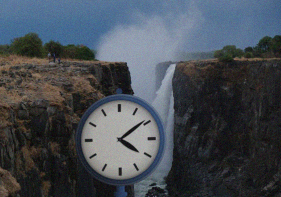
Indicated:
4 h 09 min
